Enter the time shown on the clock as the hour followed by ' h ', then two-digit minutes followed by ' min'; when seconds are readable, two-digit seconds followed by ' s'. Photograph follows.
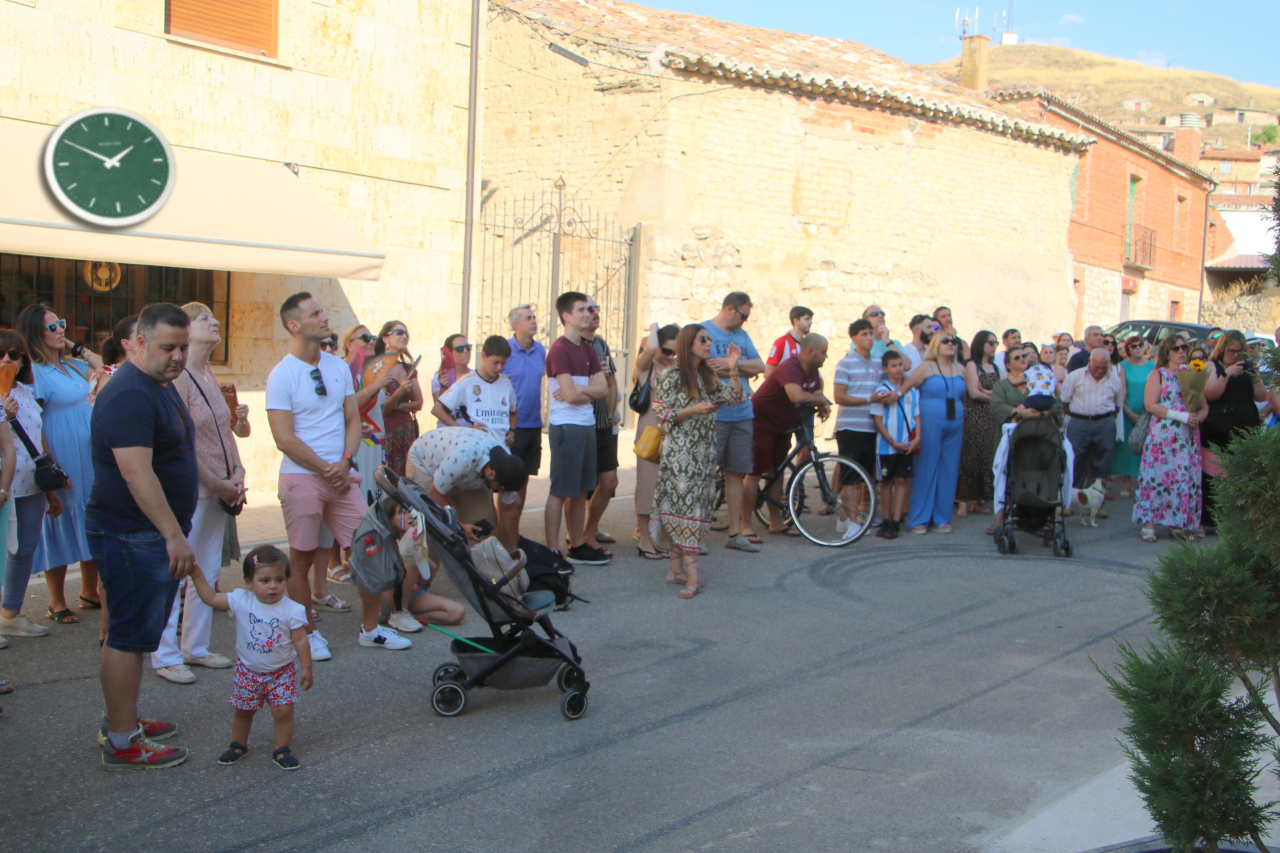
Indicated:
1 h 50 min
